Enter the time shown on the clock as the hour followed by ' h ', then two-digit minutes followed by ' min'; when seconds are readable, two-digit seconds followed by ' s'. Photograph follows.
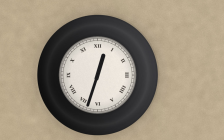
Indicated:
12 h 33 min
